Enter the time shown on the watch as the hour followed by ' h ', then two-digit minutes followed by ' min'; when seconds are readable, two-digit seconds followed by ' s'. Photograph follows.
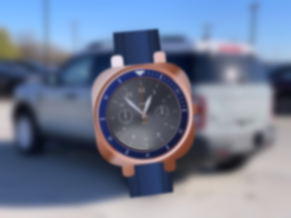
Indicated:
12 h 53 min
